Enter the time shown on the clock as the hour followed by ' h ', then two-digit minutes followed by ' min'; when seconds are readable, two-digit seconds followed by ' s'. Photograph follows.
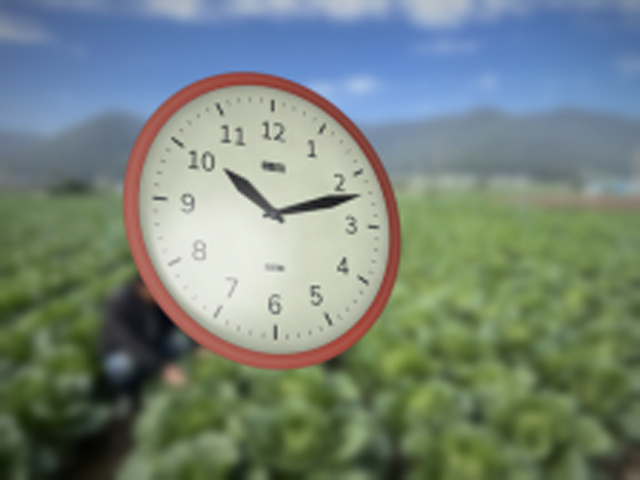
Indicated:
10 h 12 min
